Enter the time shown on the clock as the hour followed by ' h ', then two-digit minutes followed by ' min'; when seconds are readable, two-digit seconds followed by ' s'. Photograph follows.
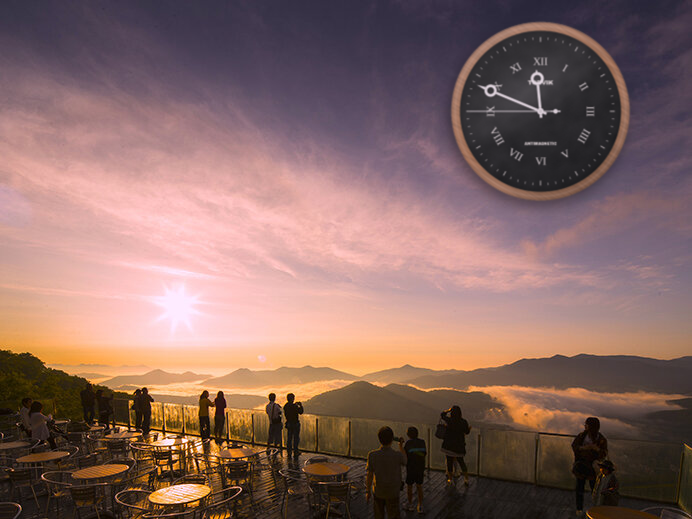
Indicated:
11 h 48 min 45 s
